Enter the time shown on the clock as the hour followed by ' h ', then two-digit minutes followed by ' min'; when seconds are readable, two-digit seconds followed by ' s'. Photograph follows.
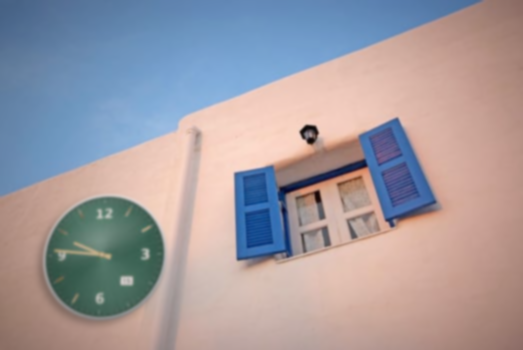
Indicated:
9 h 46 min
